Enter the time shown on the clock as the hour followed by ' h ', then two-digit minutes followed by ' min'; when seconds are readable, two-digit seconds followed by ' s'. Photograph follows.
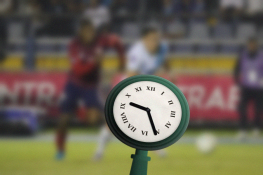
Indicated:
9 h 26 min
